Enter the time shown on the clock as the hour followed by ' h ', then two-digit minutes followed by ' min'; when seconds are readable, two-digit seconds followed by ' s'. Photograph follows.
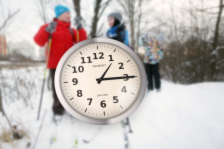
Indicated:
1 h 15 min
